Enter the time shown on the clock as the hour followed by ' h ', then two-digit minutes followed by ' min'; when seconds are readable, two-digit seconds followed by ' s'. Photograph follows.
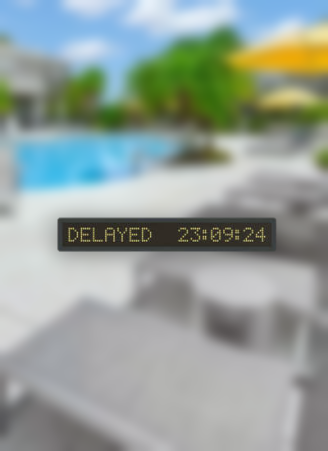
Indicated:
23 h 09 min 24 s
